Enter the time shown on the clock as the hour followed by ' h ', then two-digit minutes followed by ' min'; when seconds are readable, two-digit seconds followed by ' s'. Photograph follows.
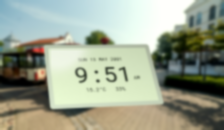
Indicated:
9 h 51 min
